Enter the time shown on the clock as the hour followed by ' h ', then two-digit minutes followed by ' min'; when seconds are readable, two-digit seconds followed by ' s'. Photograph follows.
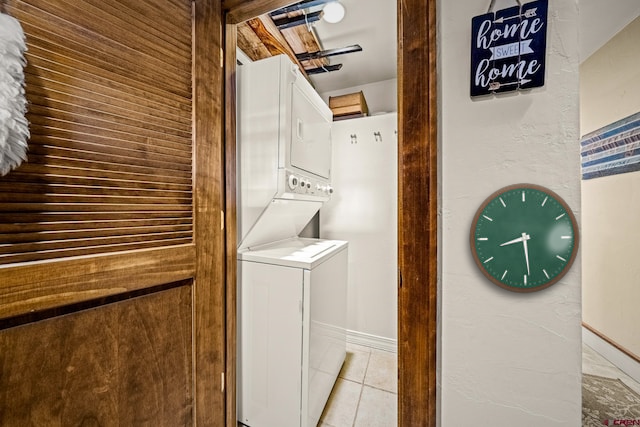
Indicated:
8 h 29 min
